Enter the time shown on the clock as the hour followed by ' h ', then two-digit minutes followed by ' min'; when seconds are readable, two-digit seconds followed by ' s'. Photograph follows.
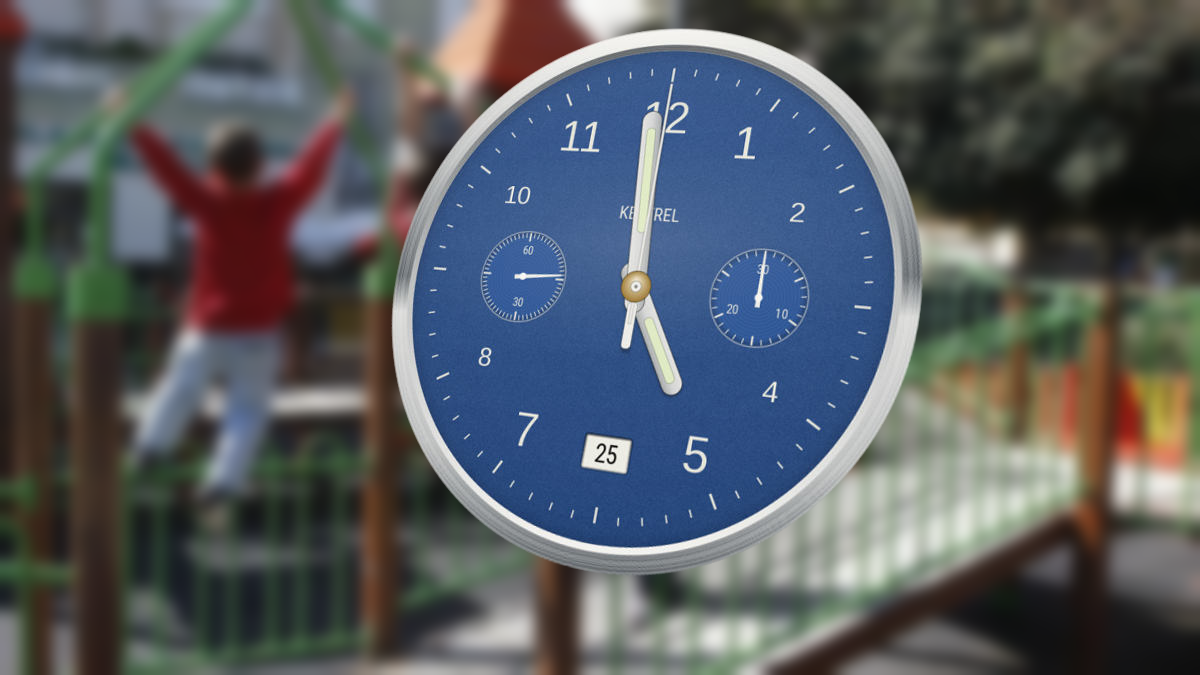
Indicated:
4 h 59 min 14 s
